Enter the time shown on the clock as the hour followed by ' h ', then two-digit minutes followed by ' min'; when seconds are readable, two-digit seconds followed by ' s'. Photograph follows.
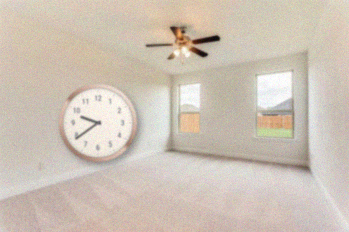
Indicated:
9 h 39 min
